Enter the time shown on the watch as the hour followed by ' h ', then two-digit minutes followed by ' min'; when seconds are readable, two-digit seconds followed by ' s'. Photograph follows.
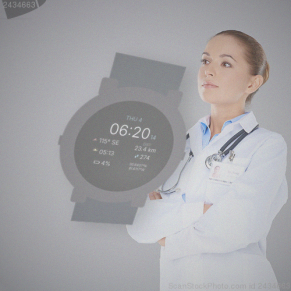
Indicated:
6 h 20 min
